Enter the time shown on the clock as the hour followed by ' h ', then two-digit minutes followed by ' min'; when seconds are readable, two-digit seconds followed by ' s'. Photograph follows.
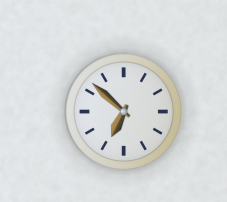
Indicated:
6 h 52 min
